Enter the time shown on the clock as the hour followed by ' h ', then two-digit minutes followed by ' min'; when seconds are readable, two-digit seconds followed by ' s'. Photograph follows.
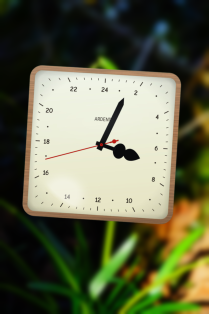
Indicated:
7 h 03 min 42 s
